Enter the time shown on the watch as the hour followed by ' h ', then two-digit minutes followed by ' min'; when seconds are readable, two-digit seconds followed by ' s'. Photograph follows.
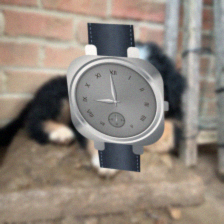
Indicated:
8 h 59 min
